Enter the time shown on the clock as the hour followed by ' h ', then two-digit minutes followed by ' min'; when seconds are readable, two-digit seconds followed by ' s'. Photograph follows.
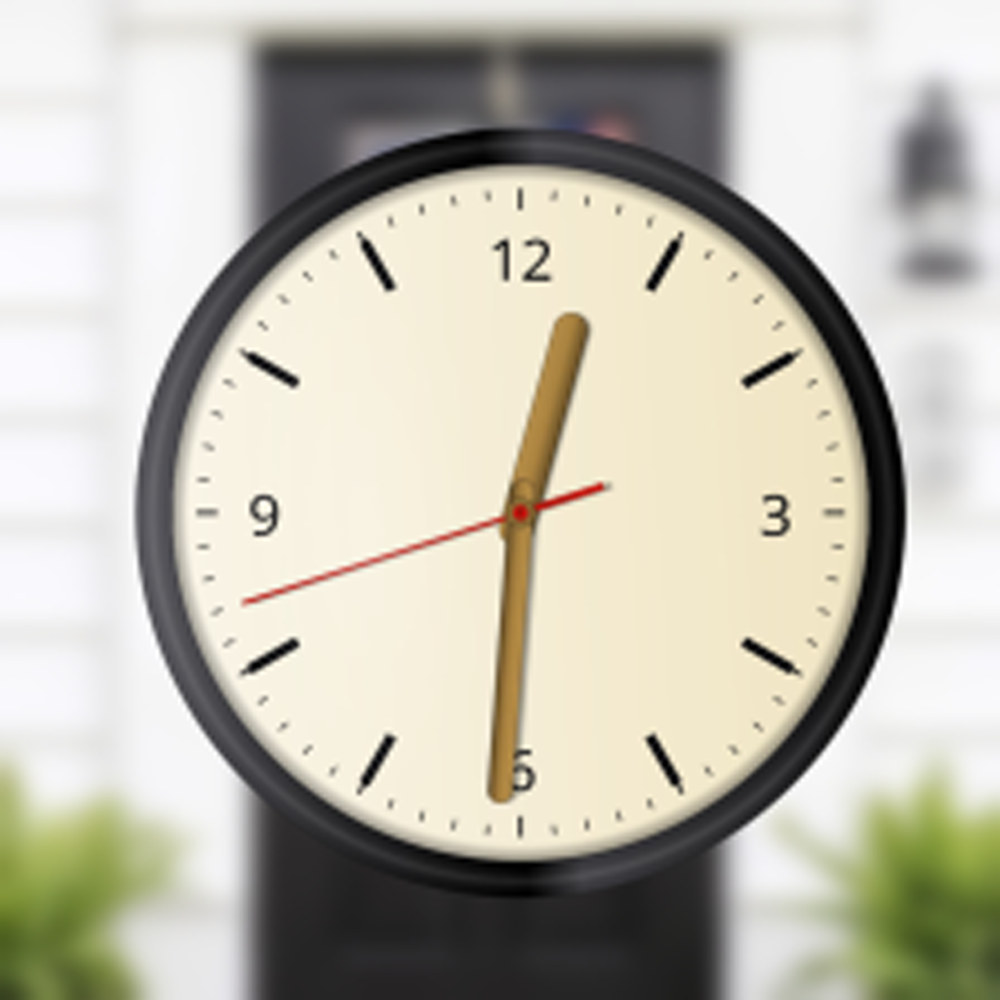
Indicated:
12 h 30 min 42 s
